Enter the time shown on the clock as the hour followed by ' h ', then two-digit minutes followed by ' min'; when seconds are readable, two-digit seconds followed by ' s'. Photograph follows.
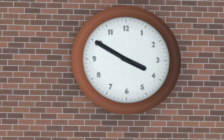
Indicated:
3 h 50 min
